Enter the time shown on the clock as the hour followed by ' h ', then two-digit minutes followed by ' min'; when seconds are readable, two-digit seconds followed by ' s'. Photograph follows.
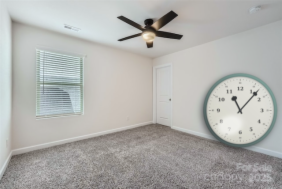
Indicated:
11 h 07 min
